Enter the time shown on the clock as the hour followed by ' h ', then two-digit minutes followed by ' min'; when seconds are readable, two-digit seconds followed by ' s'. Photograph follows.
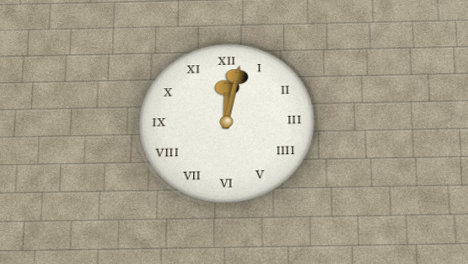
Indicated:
12 h 02 min
